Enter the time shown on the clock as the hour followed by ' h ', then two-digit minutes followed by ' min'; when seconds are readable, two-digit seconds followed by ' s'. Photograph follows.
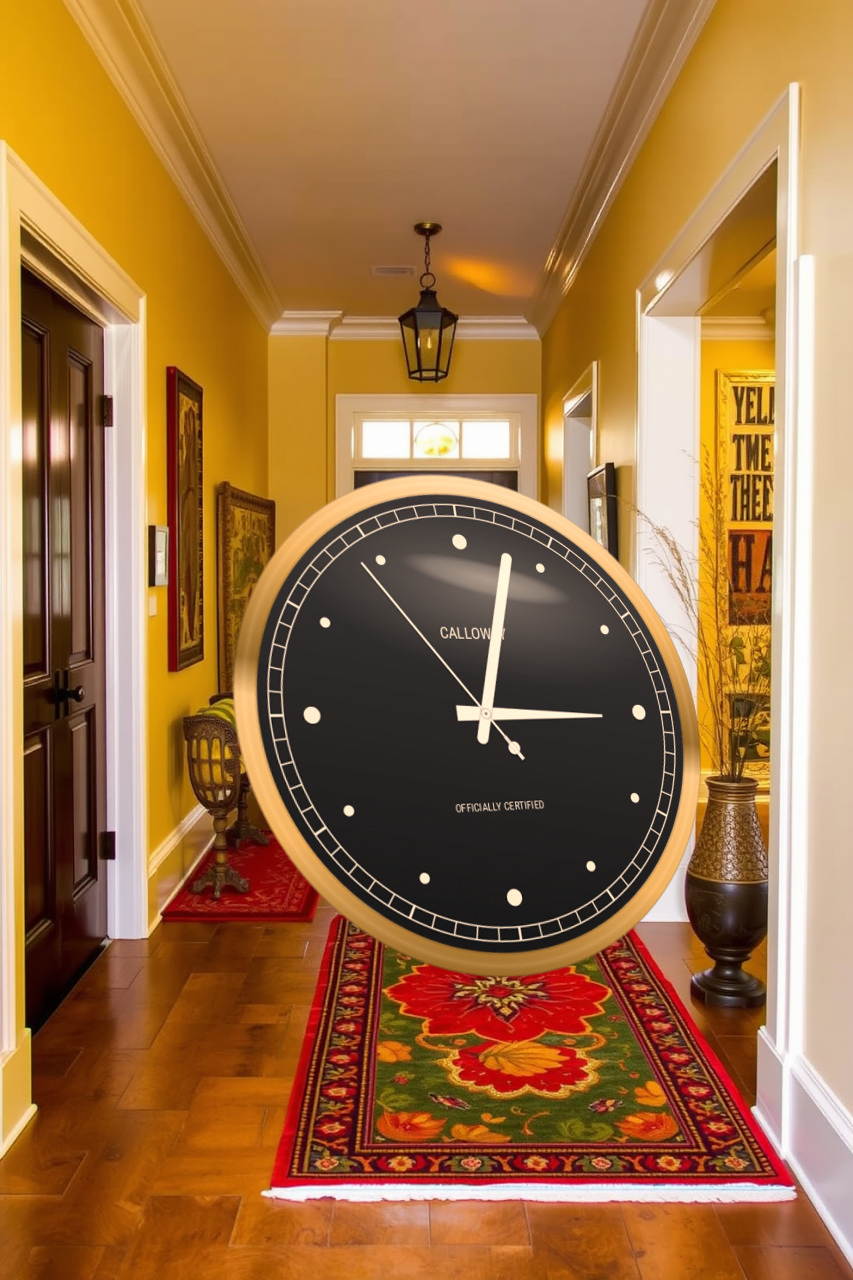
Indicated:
3 h 02 min 54 s
